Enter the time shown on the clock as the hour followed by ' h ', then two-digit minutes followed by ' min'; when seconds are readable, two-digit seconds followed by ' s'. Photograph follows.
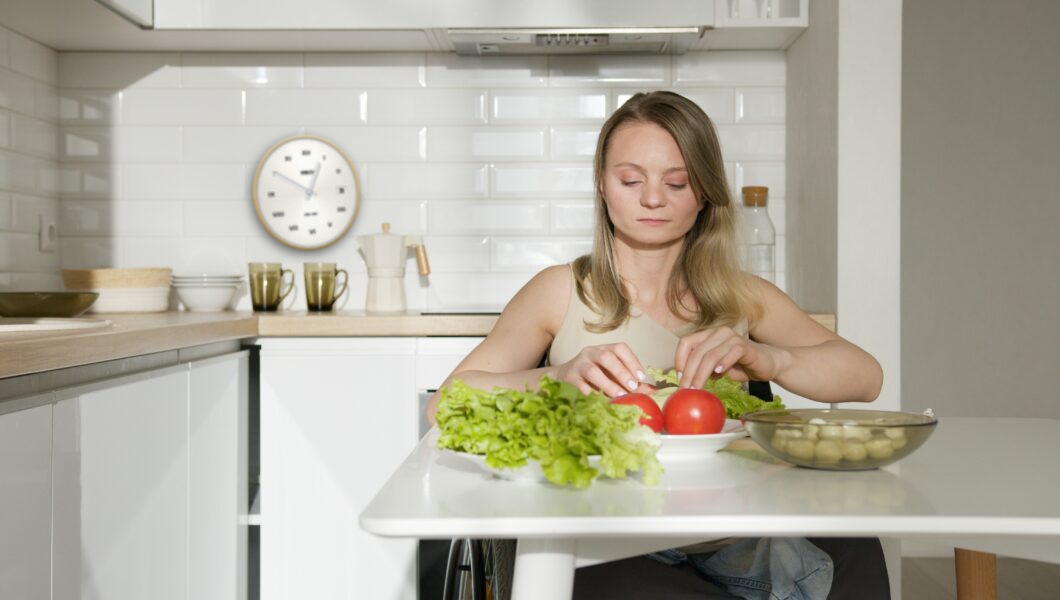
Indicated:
12 h 50 min
